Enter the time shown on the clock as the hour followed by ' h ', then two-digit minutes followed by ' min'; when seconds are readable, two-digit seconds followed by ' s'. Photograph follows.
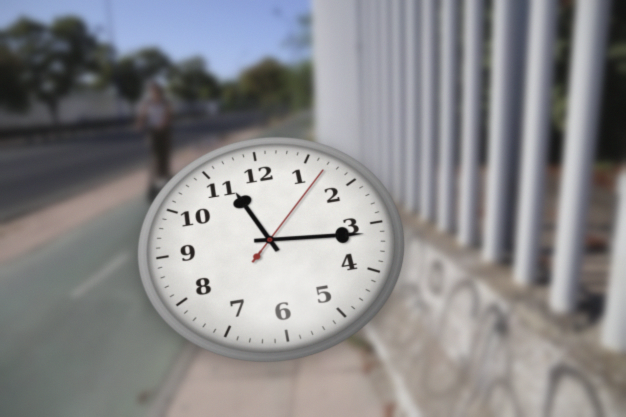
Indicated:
11 h 16 min 07 s
